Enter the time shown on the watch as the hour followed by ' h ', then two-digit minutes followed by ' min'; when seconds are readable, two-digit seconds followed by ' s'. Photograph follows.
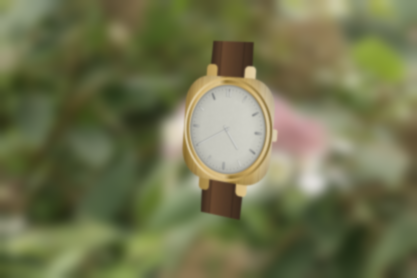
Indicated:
4 h 40 min
